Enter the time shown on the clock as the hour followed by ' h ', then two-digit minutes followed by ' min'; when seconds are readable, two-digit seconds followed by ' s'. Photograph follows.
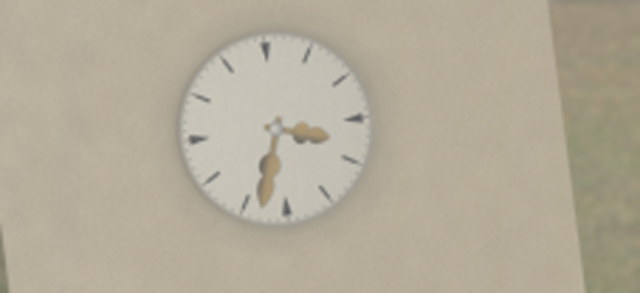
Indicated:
3 h 33 min
